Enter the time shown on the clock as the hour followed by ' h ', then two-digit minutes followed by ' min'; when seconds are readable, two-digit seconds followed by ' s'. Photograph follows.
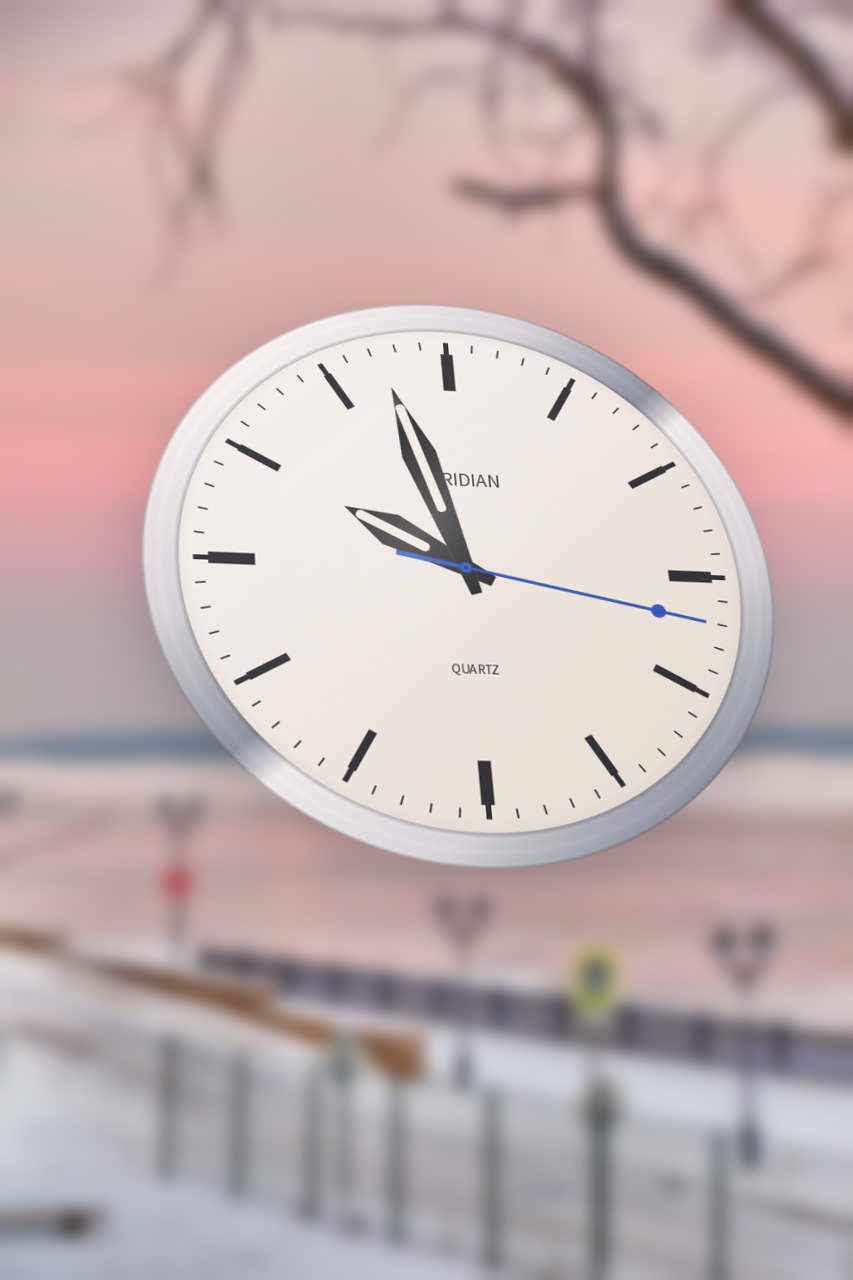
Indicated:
9 h 57 min 17 s
